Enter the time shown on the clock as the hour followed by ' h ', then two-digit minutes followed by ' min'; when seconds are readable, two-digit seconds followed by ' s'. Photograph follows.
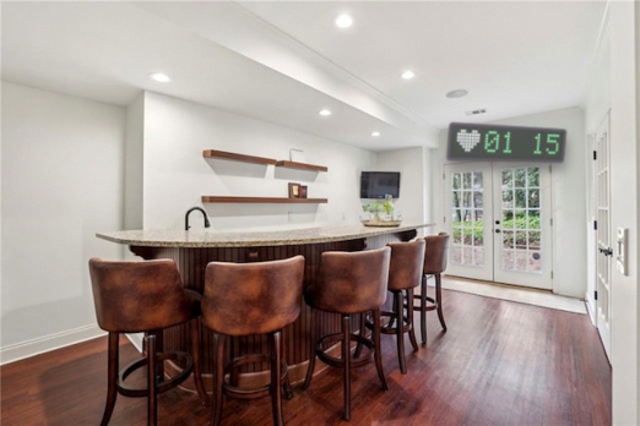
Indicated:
1 h 15 min
